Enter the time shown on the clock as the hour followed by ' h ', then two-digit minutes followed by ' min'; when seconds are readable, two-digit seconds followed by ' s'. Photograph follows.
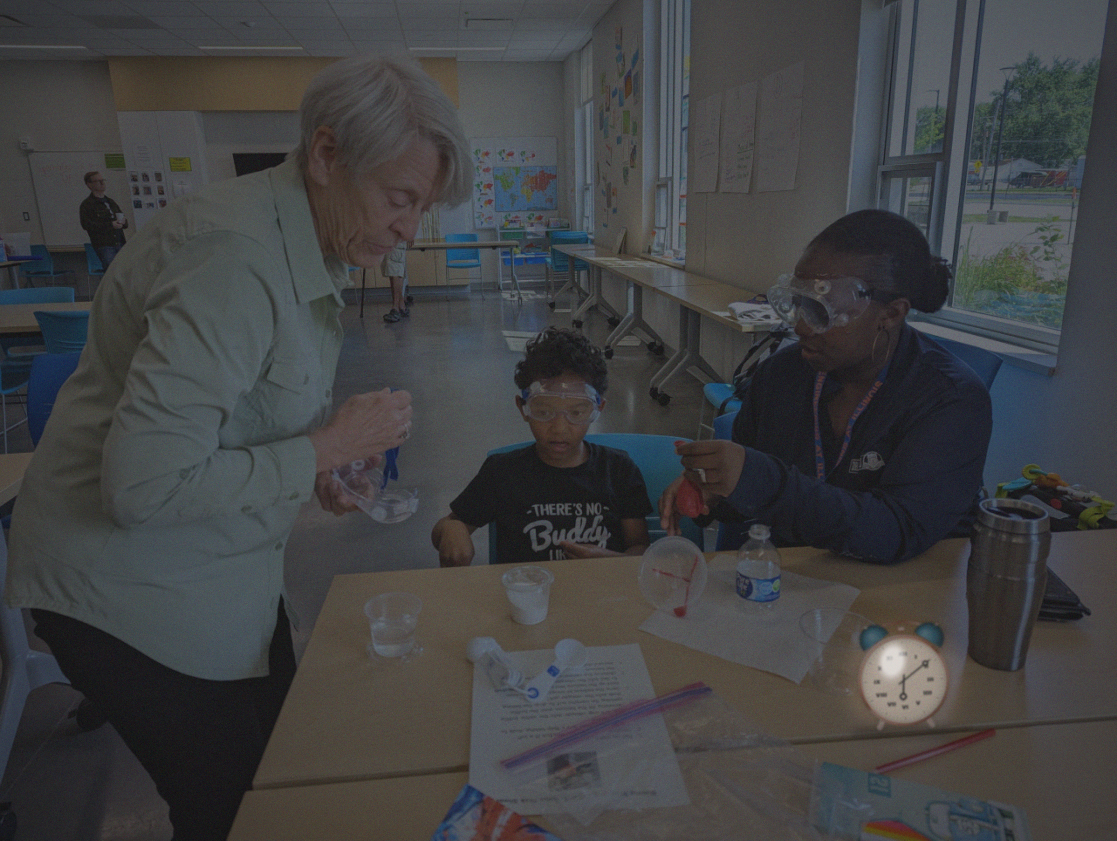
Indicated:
6 h 09 min
